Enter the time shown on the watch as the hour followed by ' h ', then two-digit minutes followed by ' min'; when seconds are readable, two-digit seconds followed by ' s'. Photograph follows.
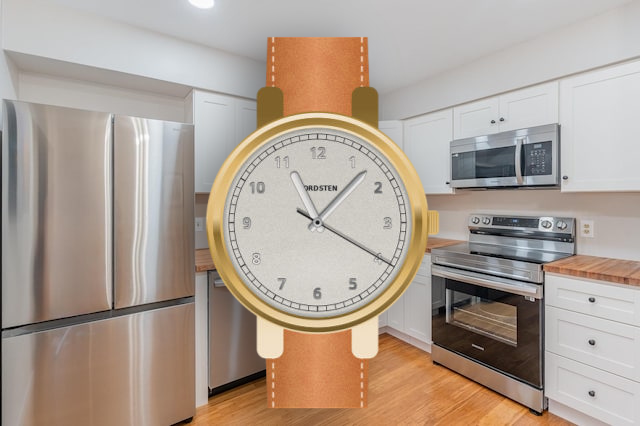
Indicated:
11 h 07 min 20 s
